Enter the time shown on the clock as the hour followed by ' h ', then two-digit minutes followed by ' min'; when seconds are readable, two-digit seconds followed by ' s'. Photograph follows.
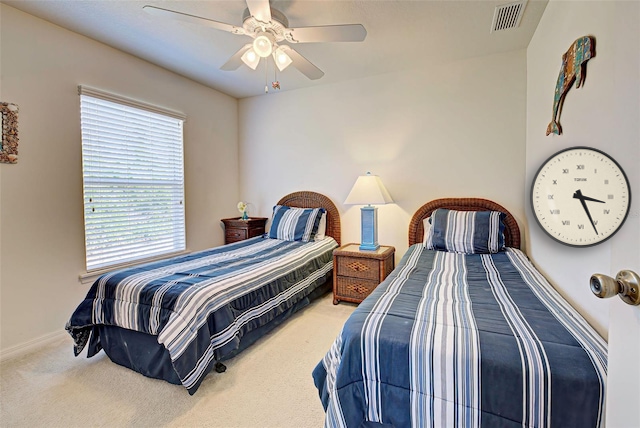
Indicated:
3 h 26 min
